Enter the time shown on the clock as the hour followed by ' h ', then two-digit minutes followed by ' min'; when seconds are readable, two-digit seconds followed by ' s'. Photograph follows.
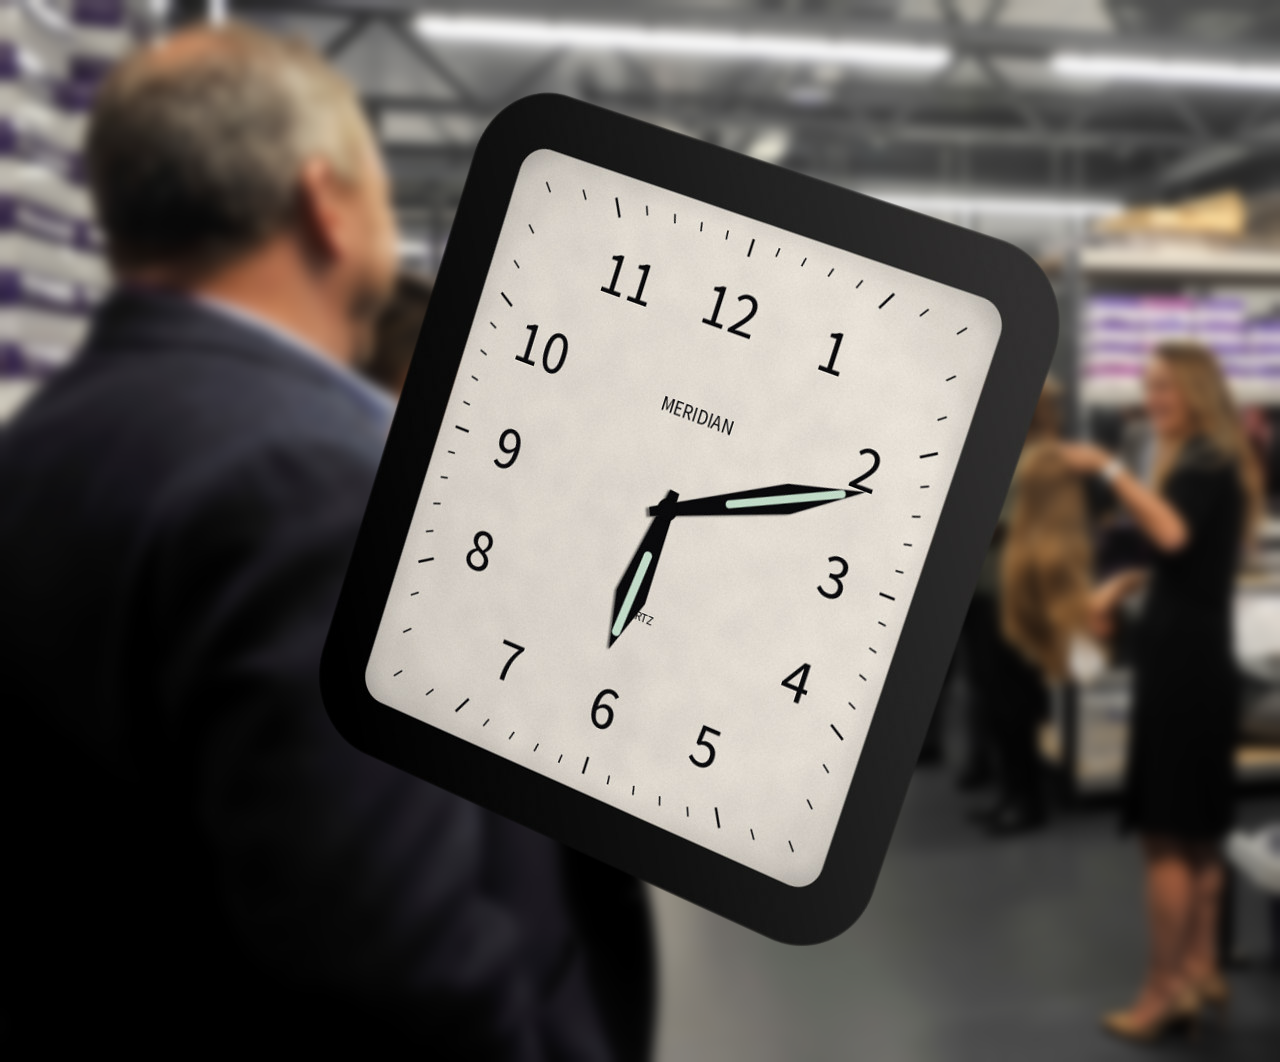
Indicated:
6 h 11 min
